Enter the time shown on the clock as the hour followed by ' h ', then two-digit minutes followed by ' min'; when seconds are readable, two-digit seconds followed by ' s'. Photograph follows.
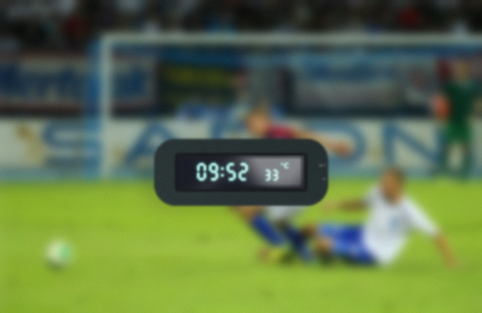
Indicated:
9 h 52 min
